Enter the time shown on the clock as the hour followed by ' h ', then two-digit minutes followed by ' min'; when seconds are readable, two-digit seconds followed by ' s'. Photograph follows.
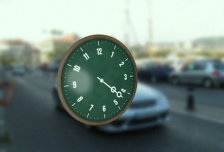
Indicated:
4 h 22 min
